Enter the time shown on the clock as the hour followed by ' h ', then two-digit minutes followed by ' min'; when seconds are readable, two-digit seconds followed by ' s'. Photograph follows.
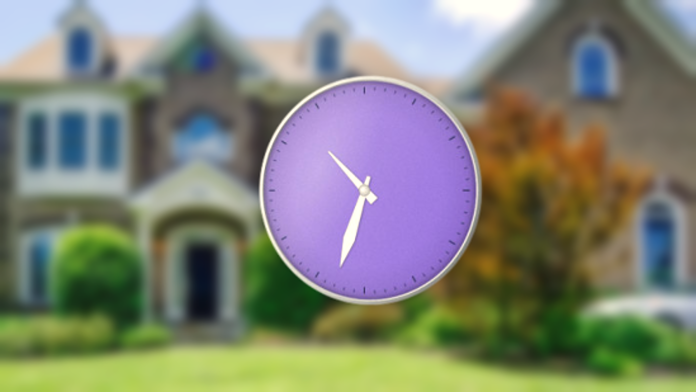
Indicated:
10 h 33 min
